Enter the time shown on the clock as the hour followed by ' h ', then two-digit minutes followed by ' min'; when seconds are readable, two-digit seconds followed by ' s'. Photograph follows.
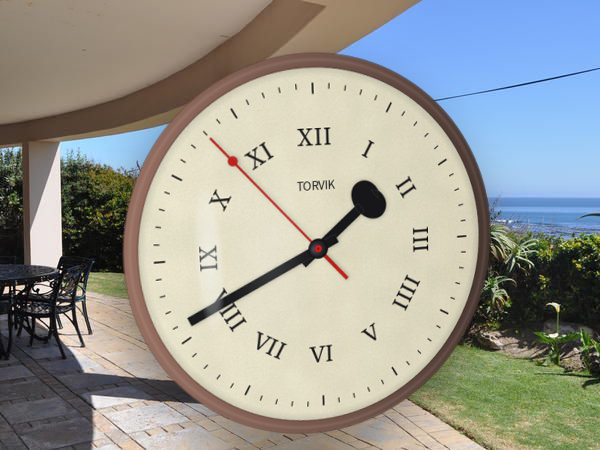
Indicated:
1 h 40 min 53 s
